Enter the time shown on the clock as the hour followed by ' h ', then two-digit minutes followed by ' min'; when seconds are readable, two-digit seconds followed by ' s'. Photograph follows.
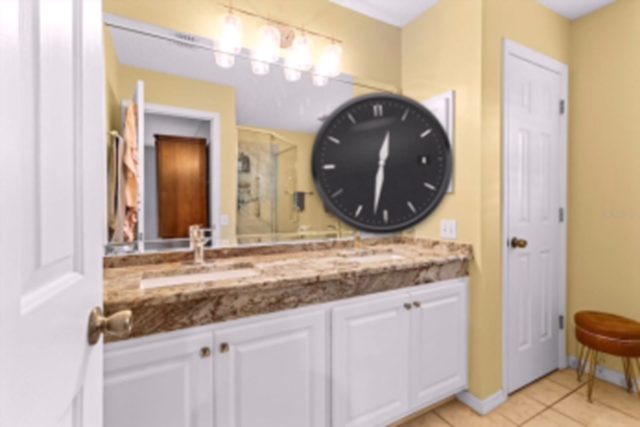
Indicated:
12 h 32 min
